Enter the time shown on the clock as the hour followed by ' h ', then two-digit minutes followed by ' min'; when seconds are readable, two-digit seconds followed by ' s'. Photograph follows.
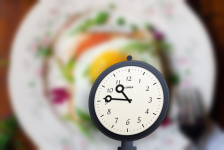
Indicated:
10 h 46 min
